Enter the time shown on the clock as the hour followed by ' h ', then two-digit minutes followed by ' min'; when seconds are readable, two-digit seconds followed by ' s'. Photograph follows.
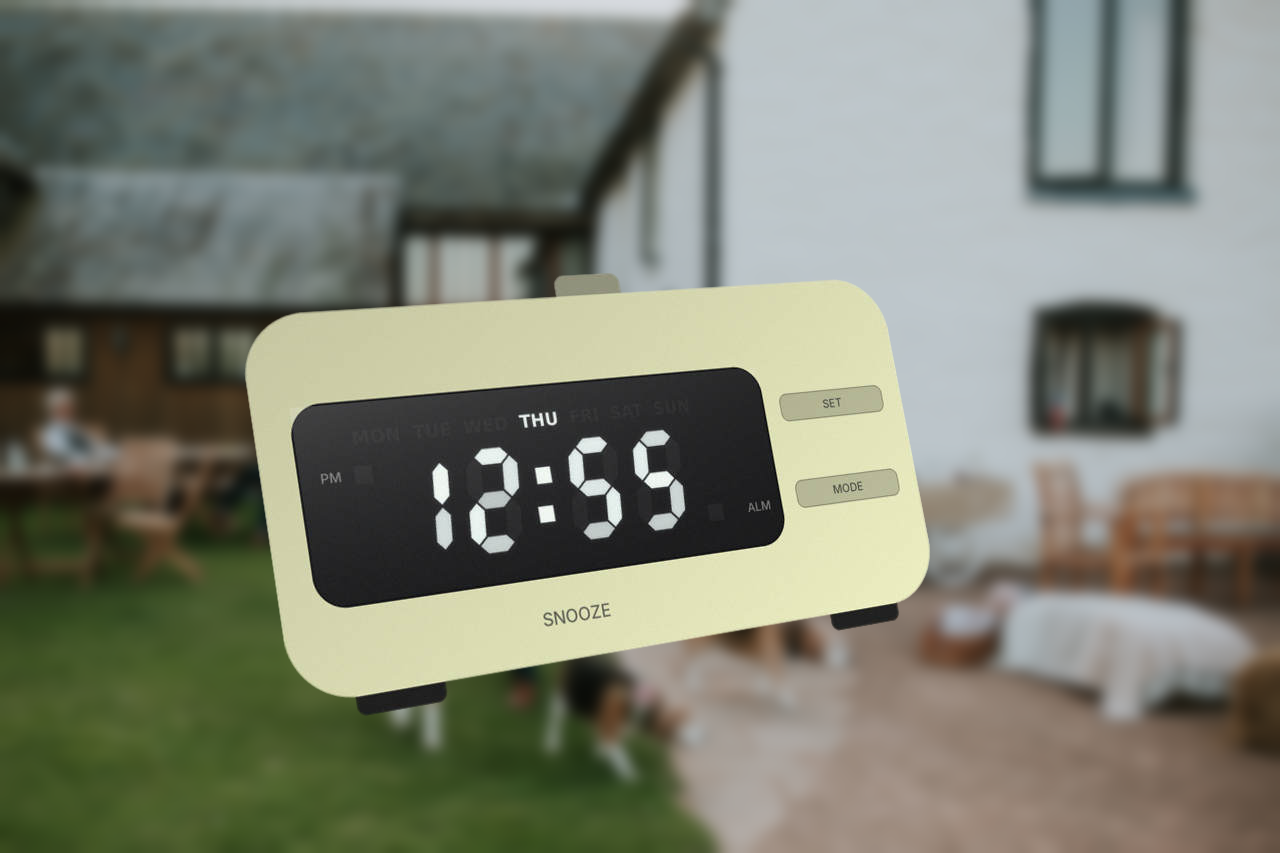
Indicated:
12 h 55 min
